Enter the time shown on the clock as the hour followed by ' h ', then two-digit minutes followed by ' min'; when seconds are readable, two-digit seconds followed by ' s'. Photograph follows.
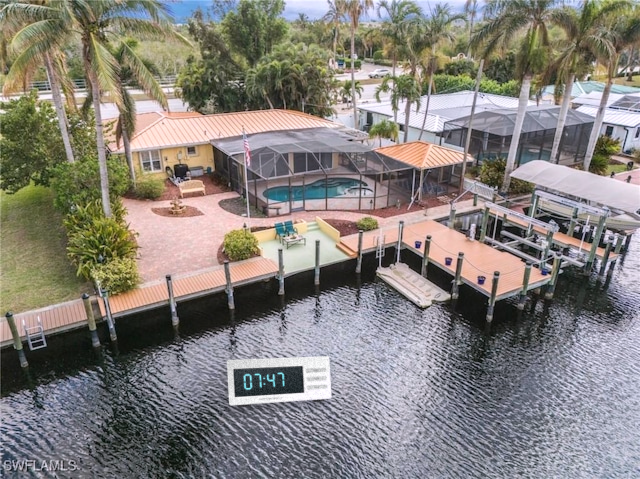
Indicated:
7 h 47 min
